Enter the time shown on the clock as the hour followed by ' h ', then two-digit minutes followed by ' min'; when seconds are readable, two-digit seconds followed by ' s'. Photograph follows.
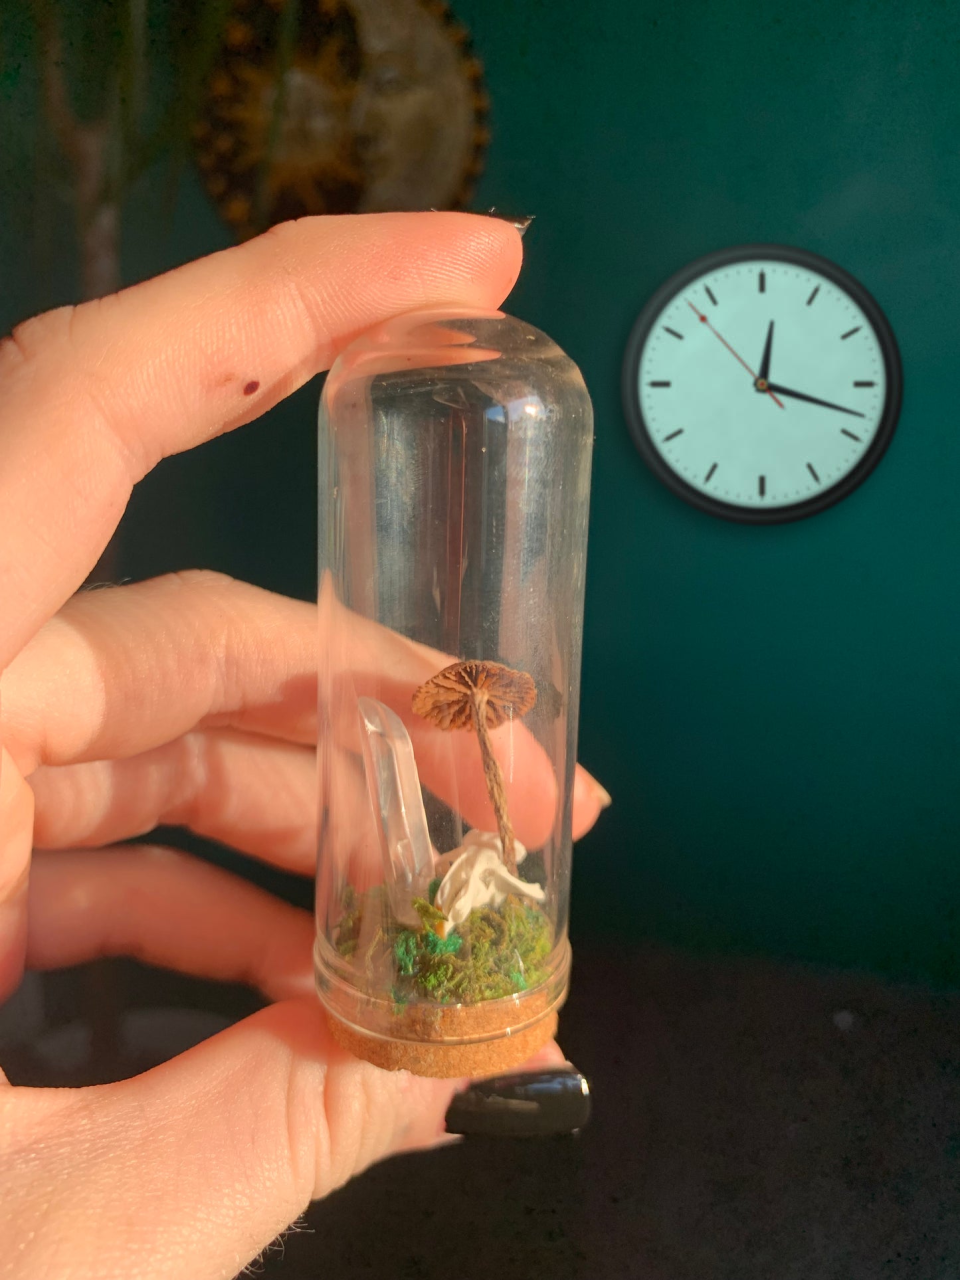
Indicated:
12 h 17 min 53 s
